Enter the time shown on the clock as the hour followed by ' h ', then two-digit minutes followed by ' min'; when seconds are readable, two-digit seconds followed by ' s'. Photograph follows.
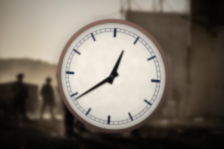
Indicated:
12 h 39 min
